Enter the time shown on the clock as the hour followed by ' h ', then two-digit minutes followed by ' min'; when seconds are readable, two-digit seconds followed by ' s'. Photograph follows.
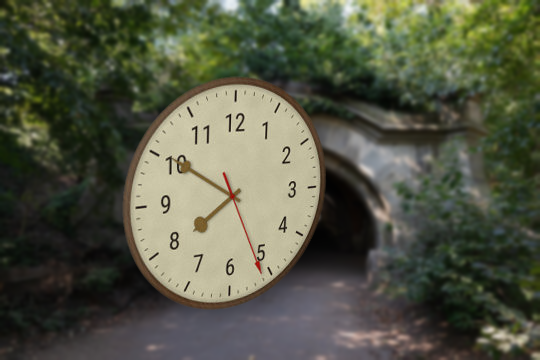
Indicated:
7 h 50 min 26 s
